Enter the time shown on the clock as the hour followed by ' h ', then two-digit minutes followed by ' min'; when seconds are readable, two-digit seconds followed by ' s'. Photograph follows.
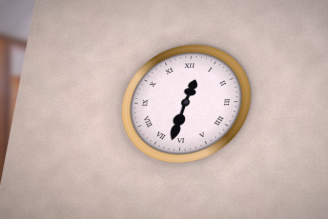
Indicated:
12 h 32 min
